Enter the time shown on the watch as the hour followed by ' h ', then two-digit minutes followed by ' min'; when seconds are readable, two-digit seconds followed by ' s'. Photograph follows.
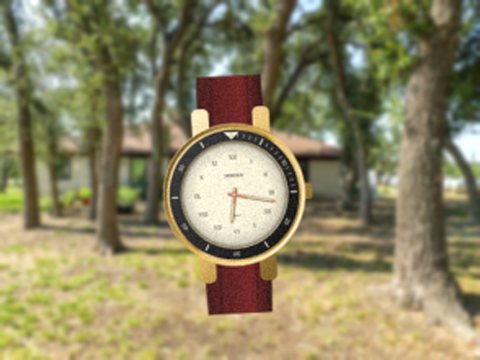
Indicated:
6 h 17 min
